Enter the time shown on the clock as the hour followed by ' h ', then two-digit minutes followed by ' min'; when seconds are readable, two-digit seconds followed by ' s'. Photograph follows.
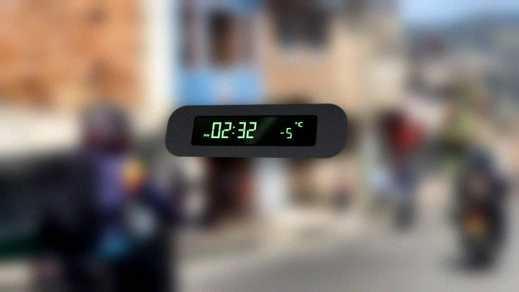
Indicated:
2 h 32 min
